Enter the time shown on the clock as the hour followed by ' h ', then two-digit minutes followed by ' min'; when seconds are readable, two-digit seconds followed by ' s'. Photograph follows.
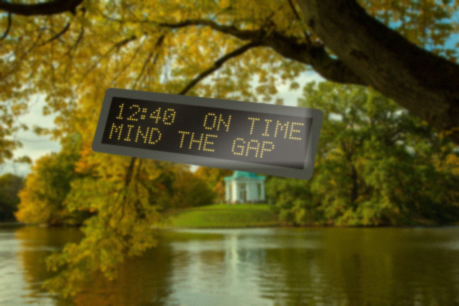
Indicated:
12 h 40 min
